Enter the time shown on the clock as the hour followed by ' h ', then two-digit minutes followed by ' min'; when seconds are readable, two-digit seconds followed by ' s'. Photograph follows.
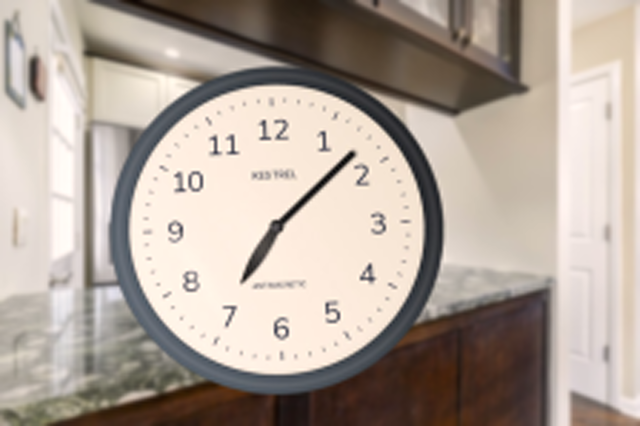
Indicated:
7 h 08 min
